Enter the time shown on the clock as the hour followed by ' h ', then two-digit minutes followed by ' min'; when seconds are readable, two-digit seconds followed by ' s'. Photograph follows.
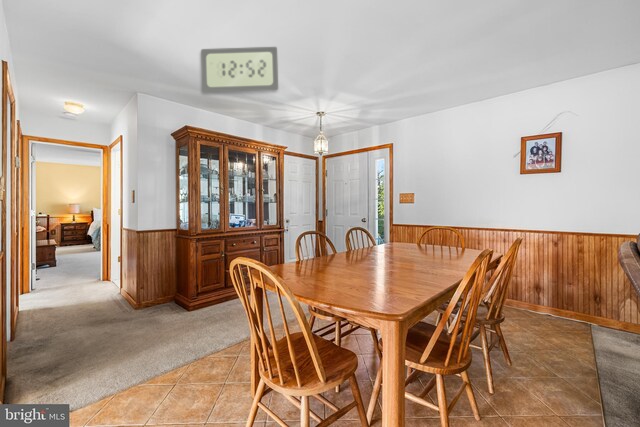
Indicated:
12 h 52 min
